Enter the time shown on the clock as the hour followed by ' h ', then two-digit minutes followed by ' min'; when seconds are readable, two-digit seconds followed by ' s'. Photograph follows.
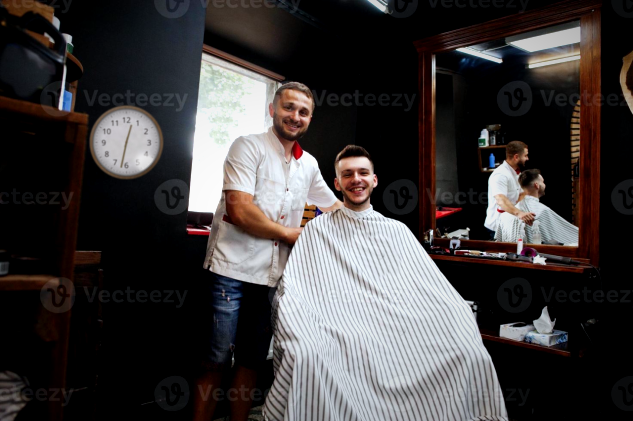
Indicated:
12 h 32 min
